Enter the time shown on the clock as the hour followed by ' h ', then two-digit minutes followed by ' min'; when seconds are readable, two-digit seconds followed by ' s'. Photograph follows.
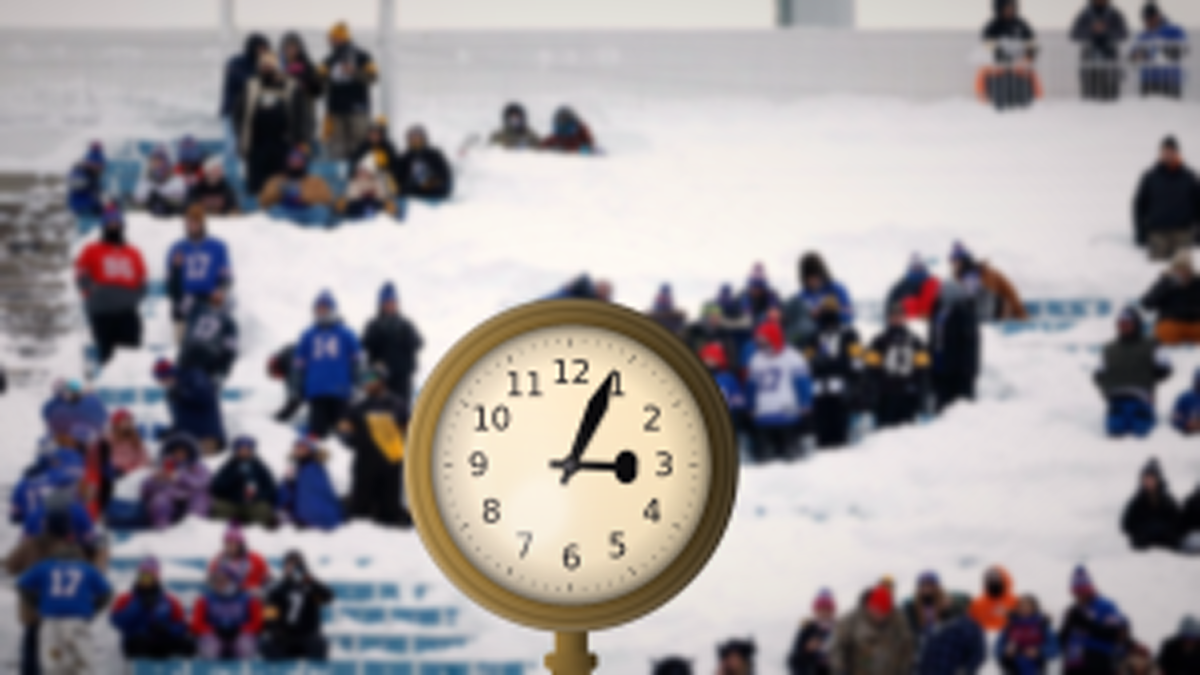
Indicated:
3 h 04 min
